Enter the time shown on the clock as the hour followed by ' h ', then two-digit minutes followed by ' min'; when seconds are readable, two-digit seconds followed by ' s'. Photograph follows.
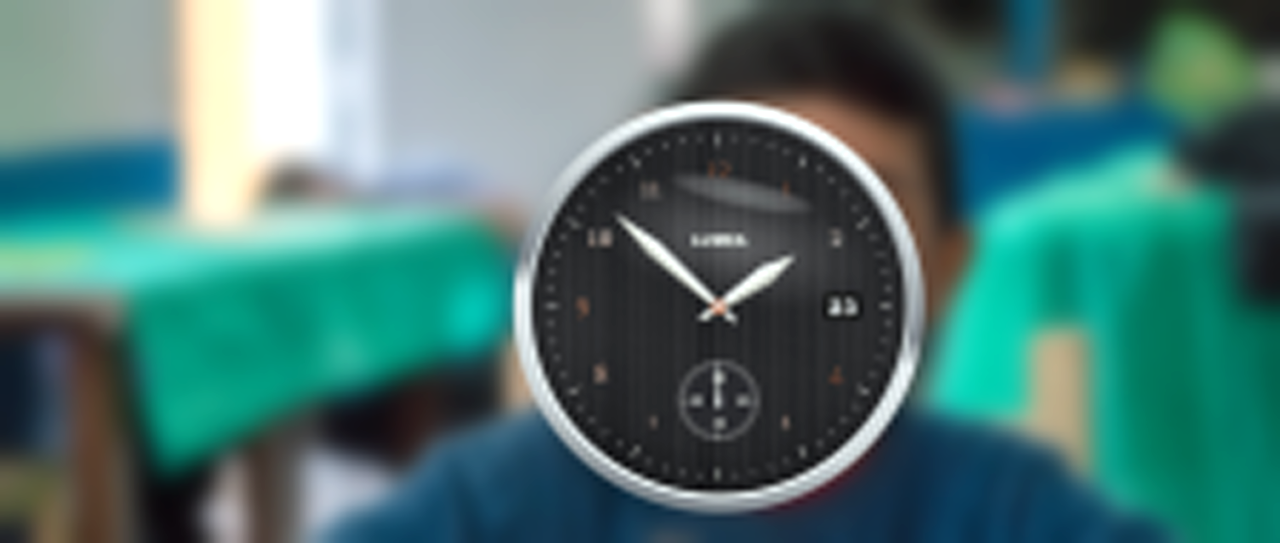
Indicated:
1 h 52 min
